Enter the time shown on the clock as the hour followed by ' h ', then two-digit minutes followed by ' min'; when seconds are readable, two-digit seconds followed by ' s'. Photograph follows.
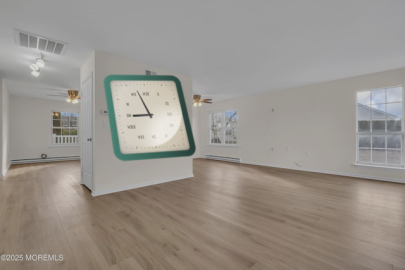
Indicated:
8 h 57 min
